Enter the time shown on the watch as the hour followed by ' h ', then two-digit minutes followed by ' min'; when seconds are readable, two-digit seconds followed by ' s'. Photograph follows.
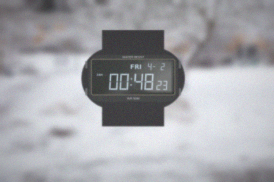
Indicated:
0 h 48 min 23 s
